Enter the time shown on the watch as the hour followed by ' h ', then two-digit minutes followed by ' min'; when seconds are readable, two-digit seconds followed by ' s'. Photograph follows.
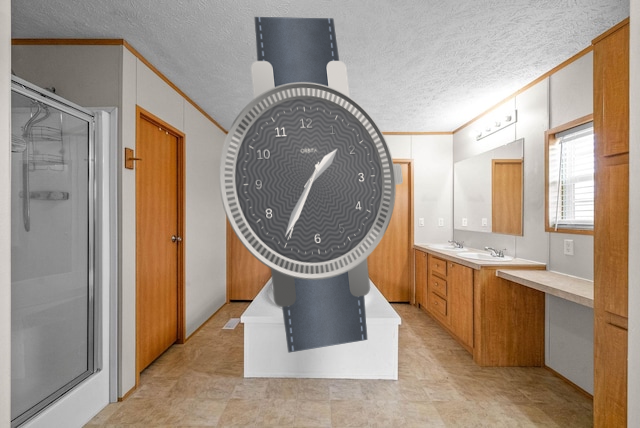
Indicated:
1 h 35 min 35 s
